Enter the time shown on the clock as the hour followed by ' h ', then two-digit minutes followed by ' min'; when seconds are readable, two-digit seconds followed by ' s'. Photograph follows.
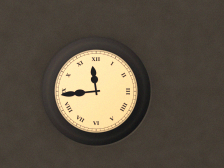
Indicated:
11 h 44 min
